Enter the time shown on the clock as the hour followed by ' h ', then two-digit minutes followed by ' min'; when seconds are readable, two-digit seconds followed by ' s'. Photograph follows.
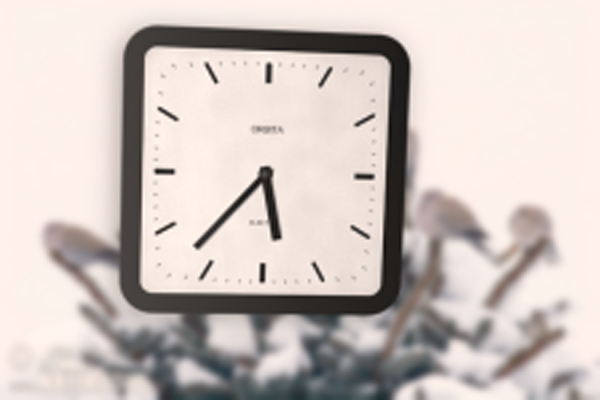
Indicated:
5 h 37 min
